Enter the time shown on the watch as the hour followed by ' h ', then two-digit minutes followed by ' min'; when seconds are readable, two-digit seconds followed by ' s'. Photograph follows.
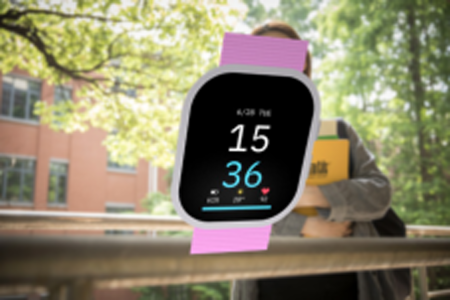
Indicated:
15 h 36 min
